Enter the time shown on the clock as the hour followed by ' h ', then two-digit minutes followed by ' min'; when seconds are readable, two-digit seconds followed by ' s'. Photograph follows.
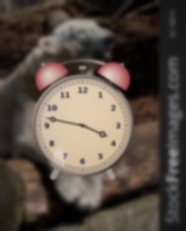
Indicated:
3 h 47 min
